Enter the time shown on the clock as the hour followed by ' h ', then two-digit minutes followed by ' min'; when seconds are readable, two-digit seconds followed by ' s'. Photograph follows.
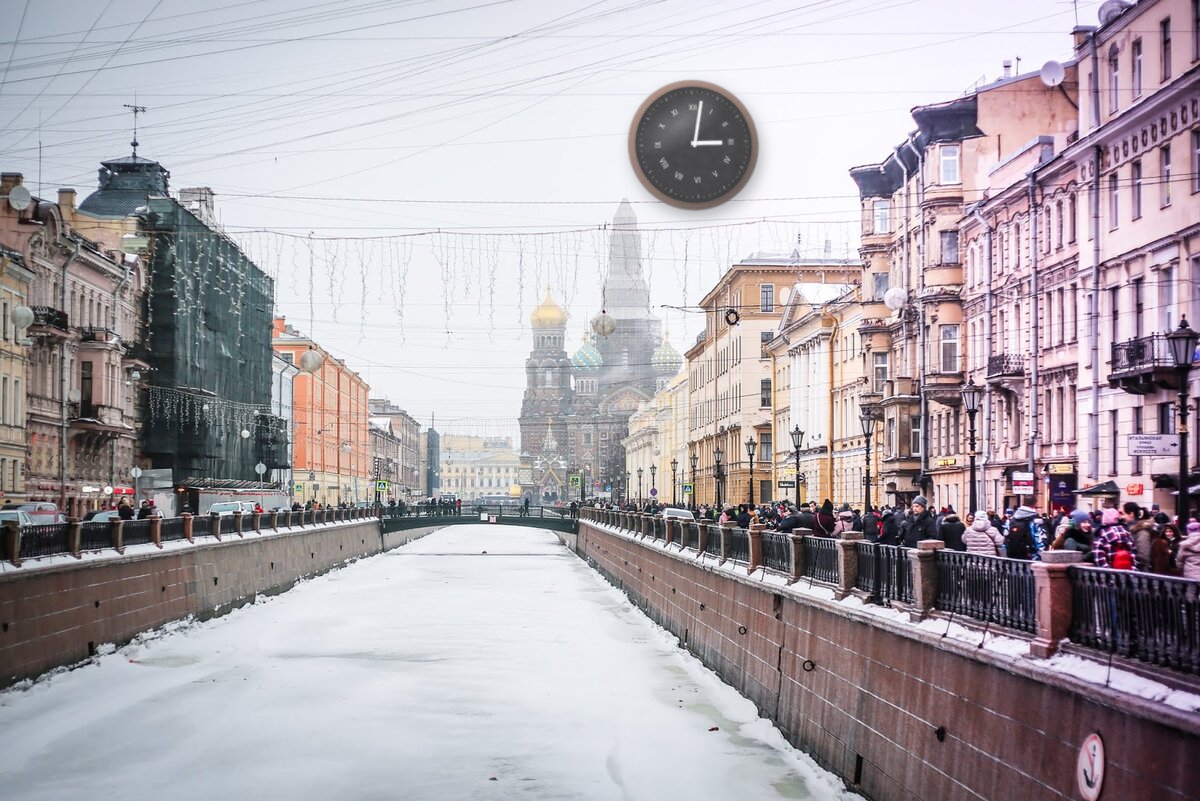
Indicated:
3 h 02 min
